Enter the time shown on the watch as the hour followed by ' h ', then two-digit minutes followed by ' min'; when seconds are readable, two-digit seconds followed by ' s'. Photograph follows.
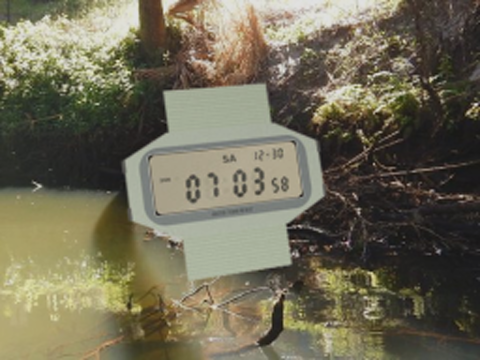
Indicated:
7 h 03 min 58 s
